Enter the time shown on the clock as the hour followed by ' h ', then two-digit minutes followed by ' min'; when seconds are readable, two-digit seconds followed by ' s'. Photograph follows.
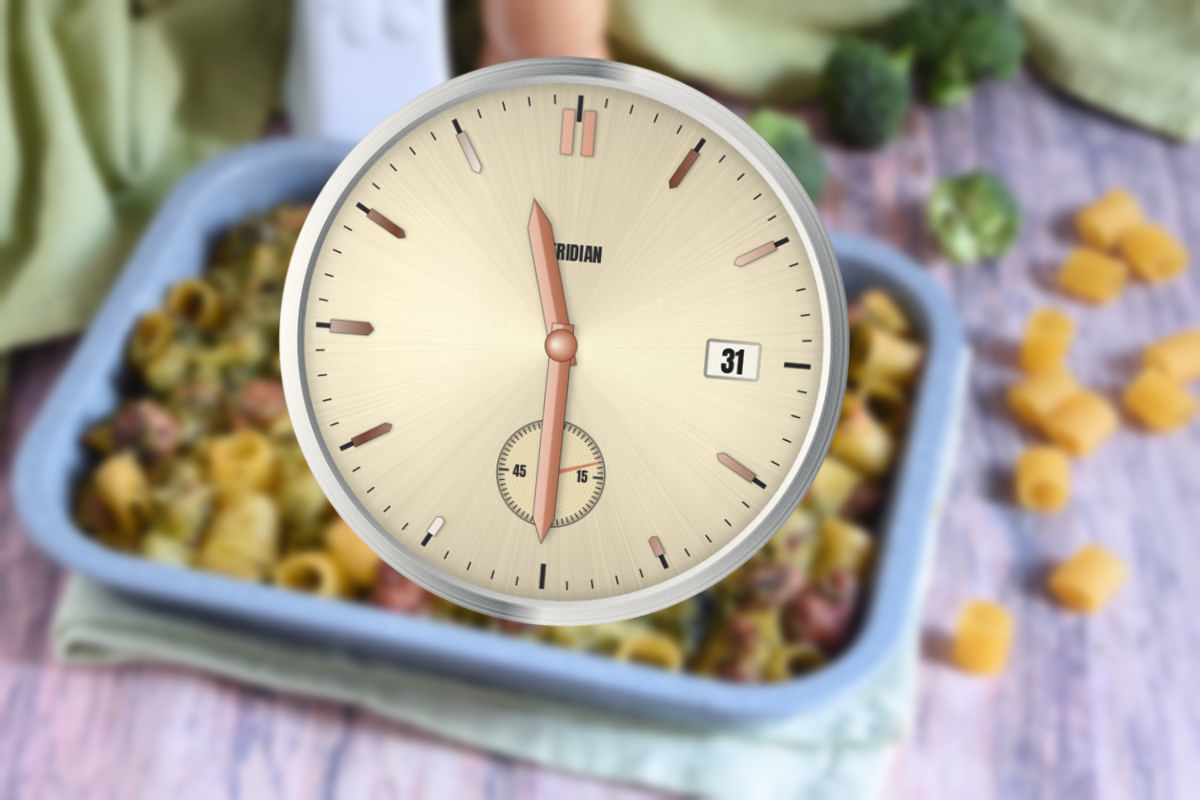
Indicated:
11 h 30 min 12 s
